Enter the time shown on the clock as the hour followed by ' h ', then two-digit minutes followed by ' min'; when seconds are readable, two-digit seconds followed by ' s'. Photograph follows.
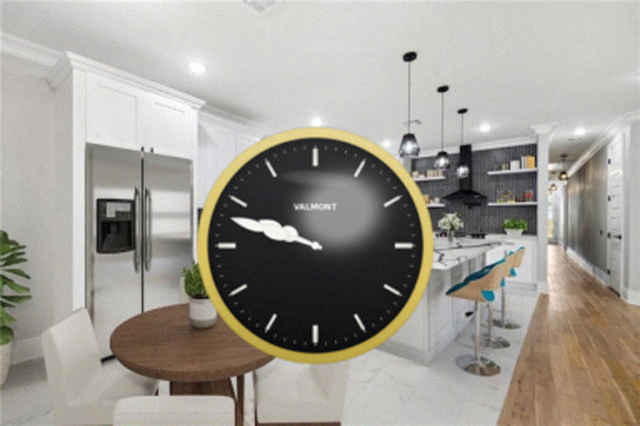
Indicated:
9 h 48 min
